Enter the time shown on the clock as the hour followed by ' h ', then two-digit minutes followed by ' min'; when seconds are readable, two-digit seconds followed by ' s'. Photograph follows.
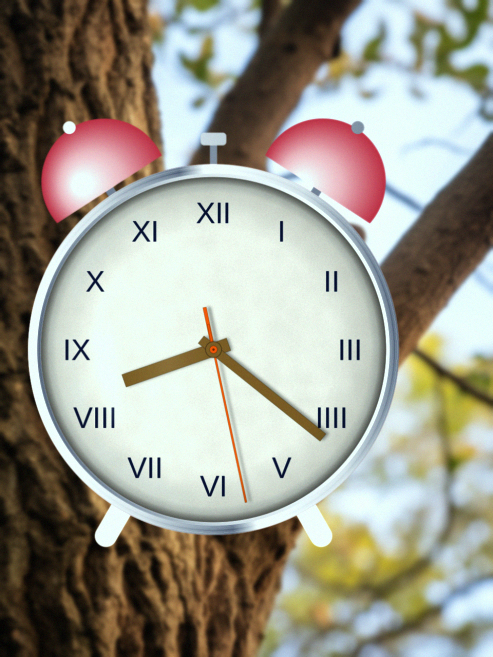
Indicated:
8 h 21 min 28 s
